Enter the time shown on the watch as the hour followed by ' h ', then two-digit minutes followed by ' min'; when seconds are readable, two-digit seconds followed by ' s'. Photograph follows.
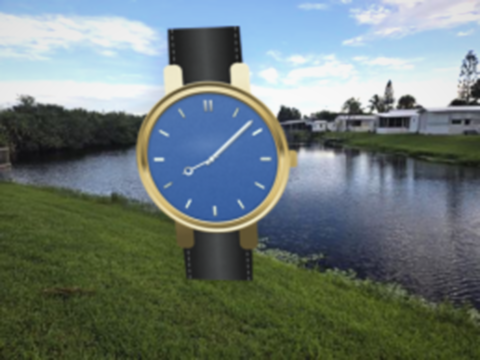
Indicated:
8 h 08 min
